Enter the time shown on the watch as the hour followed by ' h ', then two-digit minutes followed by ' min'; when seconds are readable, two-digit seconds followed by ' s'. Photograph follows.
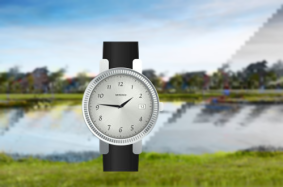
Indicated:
1 h 46 min
